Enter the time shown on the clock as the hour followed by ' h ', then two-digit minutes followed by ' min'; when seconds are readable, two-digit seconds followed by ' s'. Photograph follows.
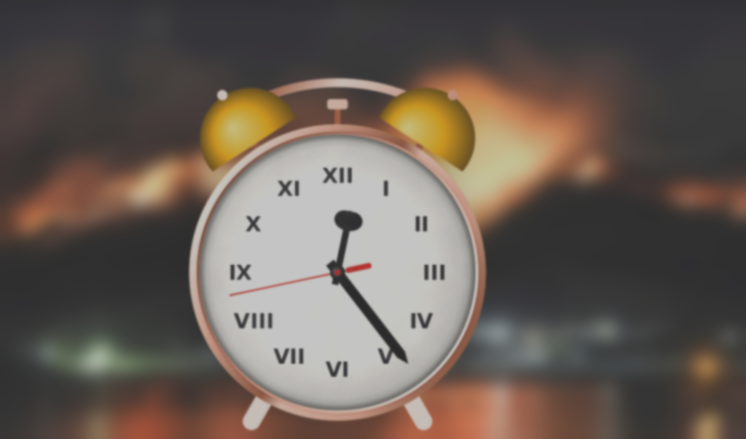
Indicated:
12 h 23 min 43 s
